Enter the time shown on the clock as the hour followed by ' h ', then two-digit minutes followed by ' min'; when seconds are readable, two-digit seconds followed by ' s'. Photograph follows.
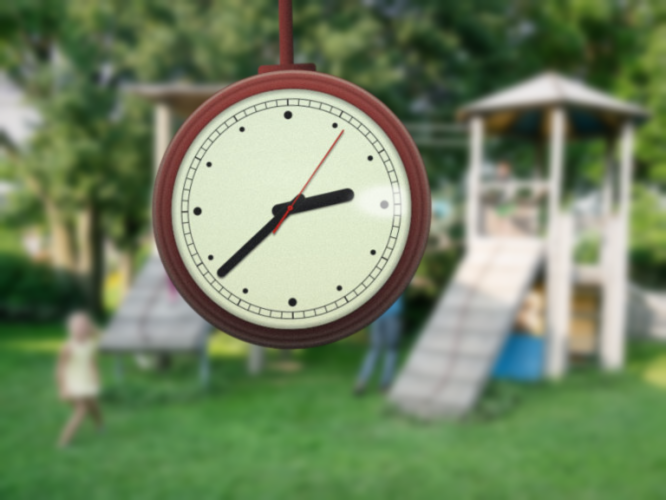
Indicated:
2 h 38 min 06 s
